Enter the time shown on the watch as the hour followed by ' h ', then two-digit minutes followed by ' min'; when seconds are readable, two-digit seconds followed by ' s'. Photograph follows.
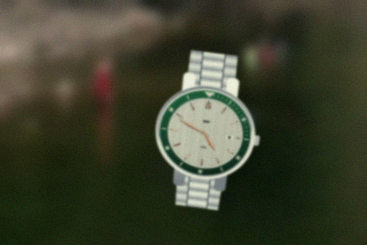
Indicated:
4 h 49 min
